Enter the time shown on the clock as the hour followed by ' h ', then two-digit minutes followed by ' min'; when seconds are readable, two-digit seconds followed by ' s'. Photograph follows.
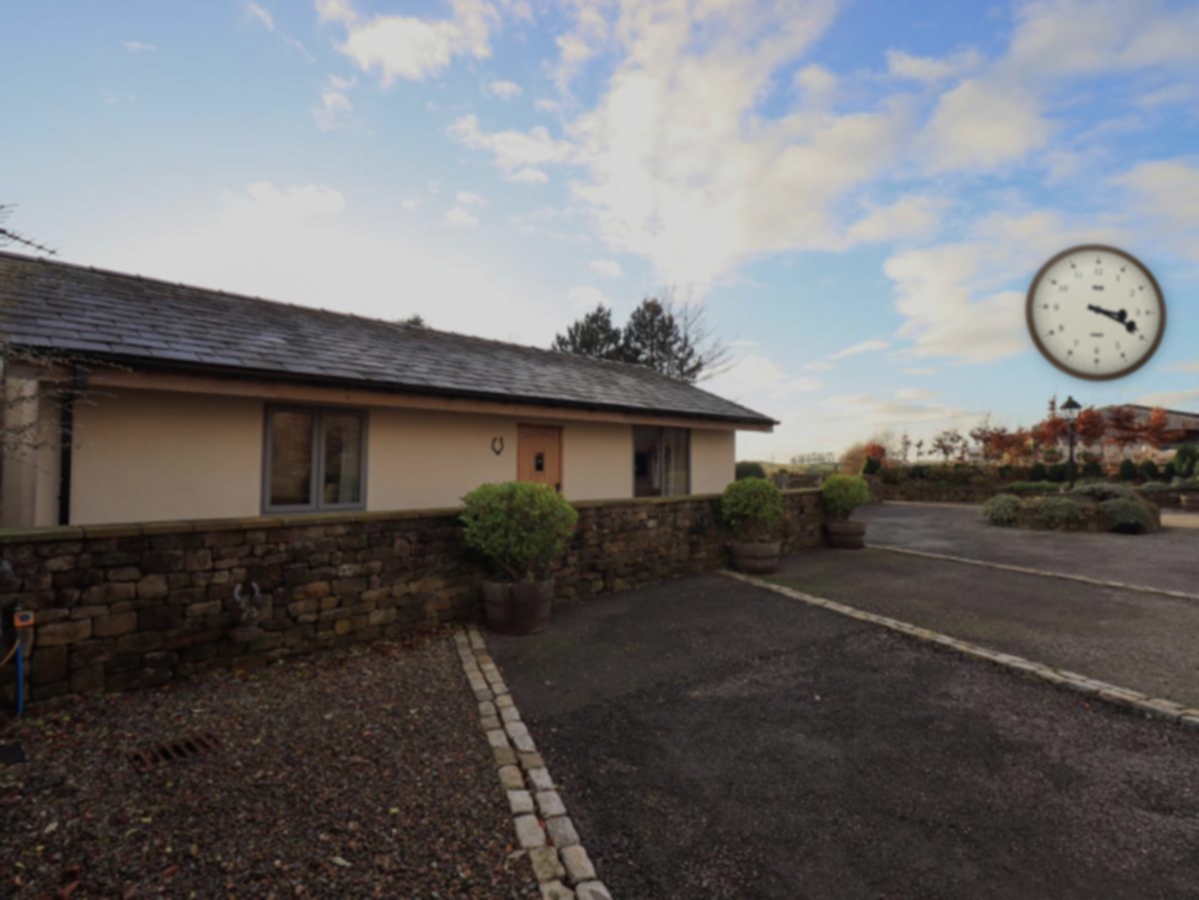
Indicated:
3 h 19 min
